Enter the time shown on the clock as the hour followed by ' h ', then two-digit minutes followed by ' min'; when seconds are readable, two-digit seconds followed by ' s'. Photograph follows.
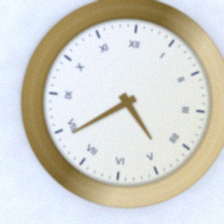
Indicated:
4 h 39 min
